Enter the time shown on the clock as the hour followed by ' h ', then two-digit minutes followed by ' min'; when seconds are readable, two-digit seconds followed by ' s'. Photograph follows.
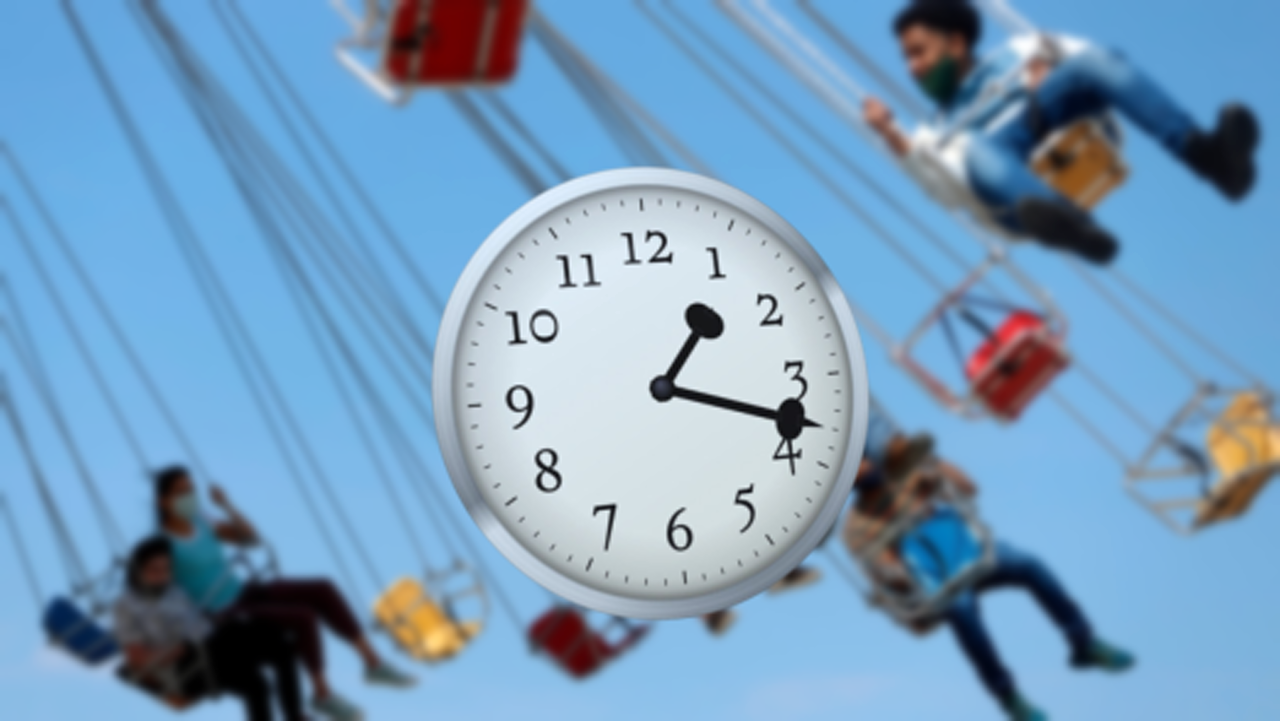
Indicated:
1 h 18 min
